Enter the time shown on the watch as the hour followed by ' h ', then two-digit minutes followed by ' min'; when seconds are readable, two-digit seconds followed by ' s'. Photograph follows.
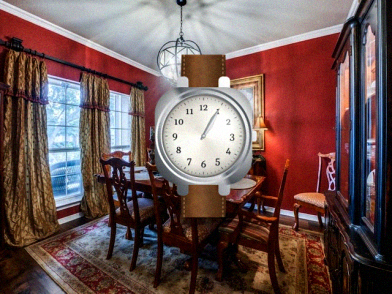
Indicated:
1 h 05 min
